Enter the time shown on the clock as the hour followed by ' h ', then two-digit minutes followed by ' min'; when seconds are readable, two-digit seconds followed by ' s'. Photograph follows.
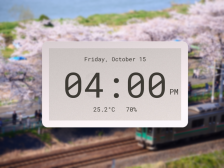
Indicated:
4 h 00 min
